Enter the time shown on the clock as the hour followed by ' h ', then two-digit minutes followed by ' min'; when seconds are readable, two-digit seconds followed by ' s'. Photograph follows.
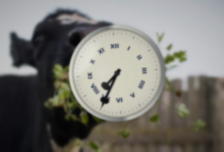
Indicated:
7 h 35 min
